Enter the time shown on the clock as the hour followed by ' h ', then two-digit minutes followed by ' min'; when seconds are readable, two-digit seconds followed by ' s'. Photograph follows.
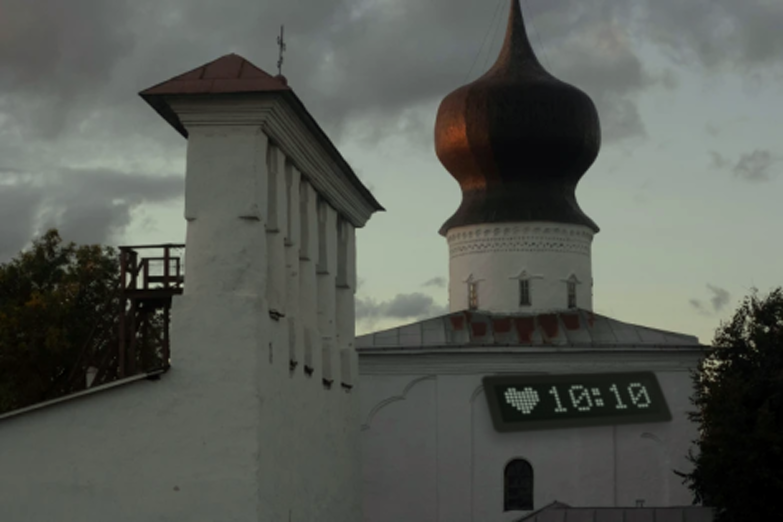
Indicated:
10 h 10 min
